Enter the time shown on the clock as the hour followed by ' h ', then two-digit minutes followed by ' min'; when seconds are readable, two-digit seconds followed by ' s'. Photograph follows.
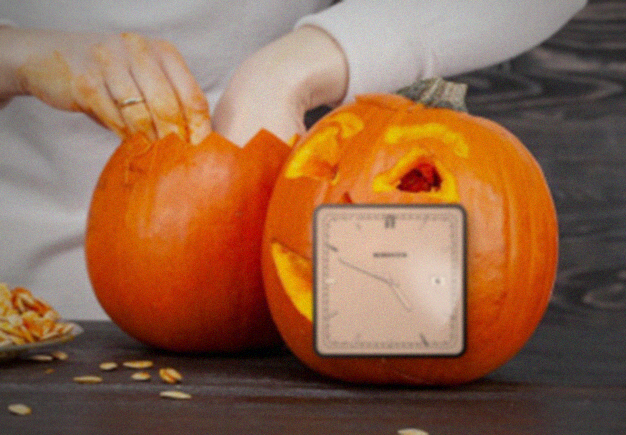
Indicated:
4 h 49 min
